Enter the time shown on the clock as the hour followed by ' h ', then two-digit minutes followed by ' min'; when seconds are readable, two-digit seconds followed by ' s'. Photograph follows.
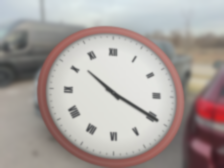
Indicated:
10 h 20 min
